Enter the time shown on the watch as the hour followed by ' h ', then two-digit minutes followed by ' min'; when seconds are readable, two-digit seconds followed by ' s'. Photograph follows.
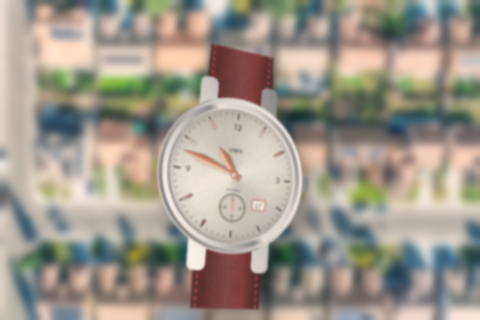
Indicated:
10 h 48 min
